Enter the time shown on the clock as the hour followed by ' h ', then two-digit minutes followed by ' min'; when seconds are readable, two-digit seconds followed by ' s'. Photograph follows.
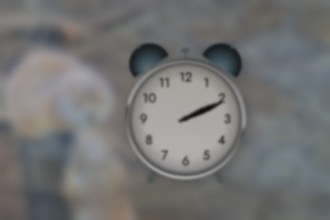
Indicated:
2 h 11 min
